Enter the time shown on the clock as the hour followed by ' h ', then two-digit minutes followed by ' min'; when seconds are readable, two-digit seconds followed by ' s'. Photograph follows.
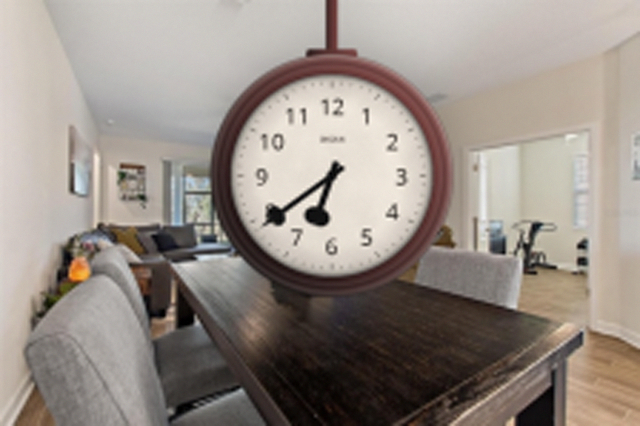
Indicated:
6 h 39 min
